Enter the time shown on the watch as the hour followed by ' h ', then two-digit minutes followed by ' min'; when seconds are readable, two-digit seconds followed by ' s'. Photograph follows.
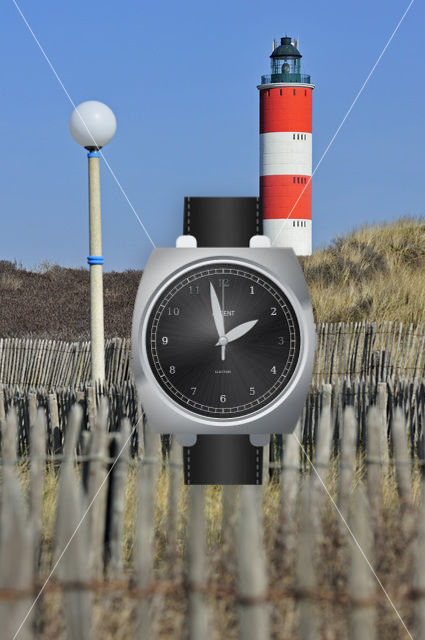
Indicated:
1 h 58 min 00 s
